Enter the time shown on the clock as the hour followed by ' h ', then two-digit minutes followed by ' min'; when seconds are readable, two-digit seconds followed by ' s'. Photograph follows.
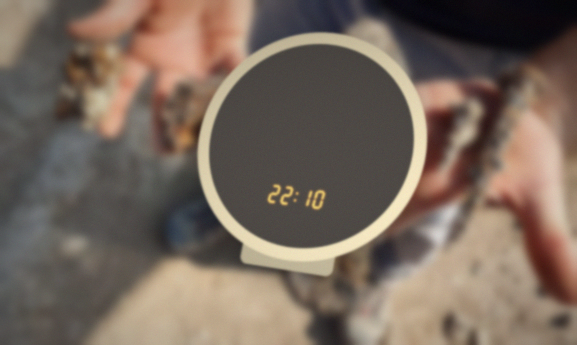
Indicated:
22 h 10 min
